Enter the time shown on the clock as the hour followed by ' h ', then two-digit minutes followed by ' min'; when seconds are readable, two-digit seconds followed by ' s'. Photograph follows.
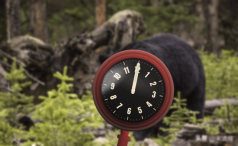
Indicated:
12 h 00 min
